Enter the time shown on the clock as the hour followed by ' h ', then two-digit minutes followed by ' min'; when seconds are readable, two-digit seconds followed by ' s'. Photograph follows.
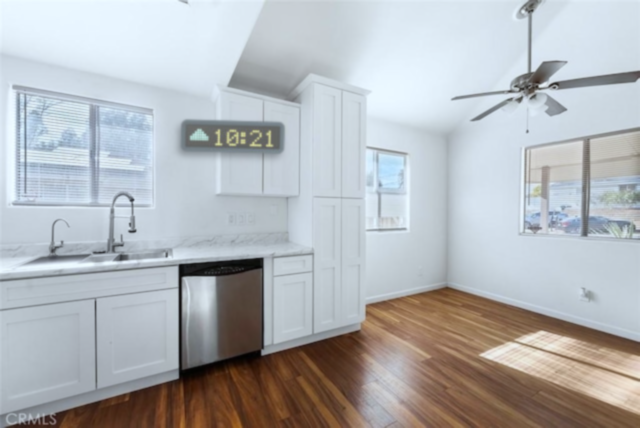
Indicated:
10 h 21 min
